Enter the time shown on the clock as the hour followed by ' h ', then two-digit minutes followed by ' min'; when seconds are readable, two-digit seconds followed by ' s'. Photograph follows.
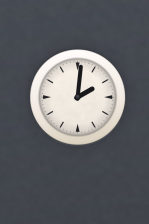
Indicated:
2 h 01 min
